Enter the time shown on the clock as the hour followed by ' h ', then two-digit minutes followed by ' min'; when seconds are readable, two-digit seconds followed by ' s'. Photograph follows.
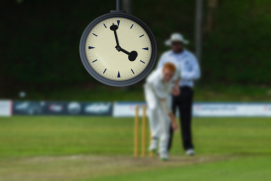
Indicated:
3 h 58 min
